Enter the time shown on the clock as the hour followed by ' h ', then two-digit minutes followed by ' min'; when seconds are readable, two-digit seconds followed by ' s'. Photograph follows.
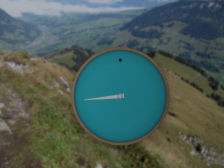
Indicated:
8 h 44 min
